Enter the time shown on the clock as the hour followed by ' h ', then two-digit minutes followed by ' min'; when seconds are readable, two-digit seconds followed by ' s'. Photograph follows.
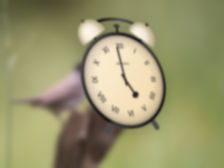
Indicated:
4 h 59 min
